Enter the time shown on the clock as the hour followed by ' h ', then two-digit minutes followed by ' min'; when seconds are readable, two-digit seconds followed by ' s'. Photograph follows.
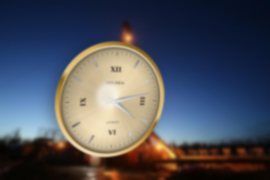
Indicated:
4 h 13 min
